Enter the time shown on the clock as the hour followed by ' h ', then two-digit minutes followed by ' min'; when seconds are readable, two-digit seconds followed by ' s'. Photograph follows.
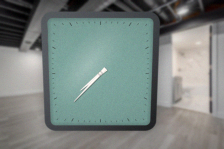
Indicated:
7 h 37 min
